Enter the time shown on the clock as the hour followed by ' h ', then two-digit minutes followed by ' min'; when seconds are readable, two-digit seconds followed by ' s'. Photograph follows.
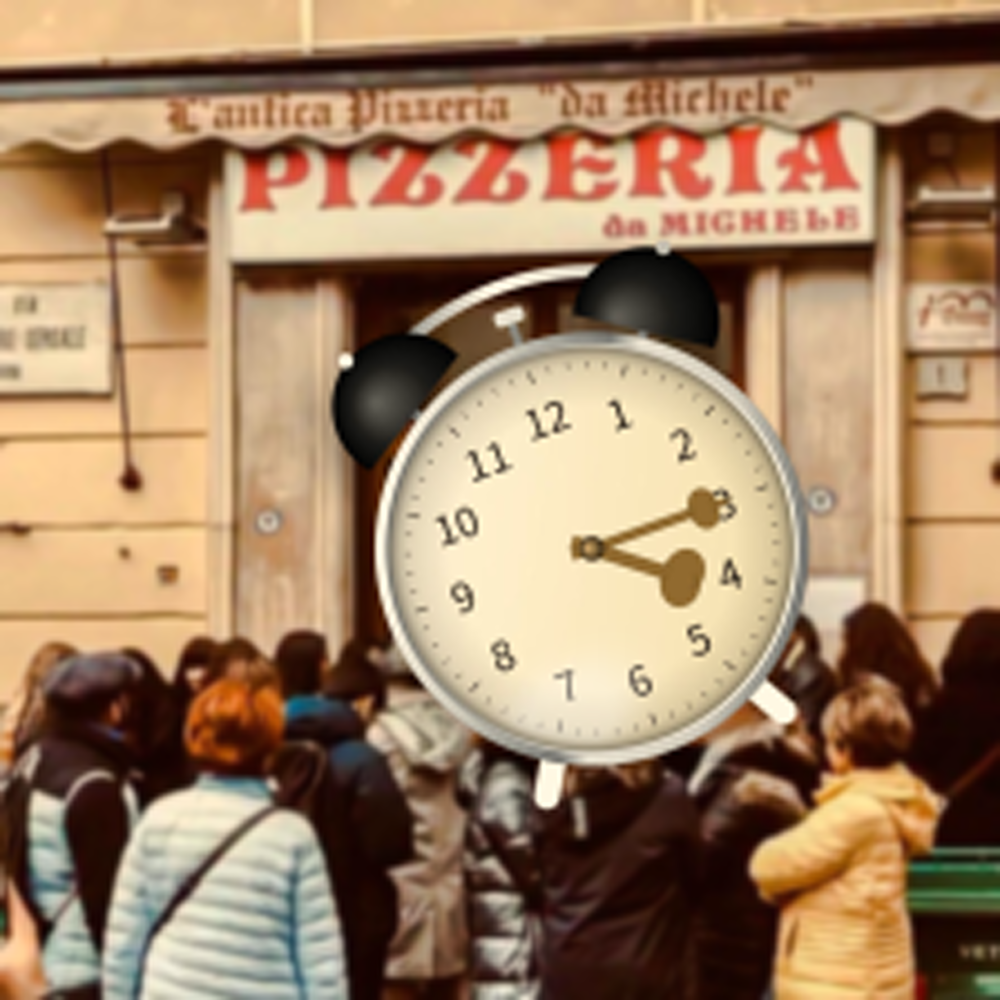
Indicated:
4 h 15 min
